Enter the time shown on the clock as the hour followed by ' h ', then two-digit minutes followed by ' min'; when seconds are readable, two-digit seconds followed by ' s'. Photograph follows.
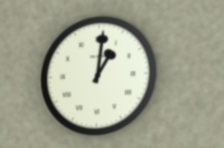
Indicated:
1 h 01 min
